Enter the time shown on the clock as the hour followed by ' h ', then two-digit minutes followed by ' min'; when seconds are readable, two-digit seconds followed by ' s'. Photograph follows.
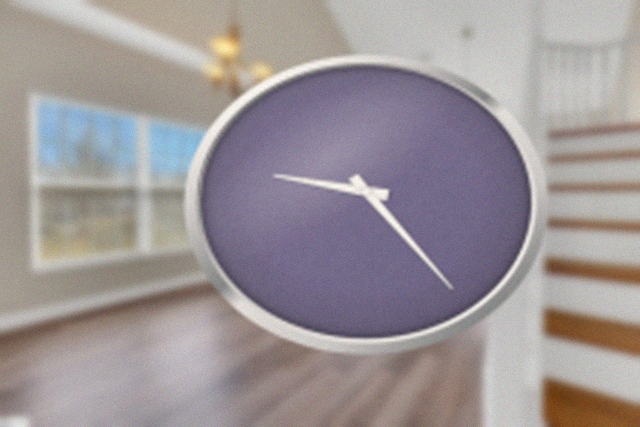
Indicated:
9 h 24 min
